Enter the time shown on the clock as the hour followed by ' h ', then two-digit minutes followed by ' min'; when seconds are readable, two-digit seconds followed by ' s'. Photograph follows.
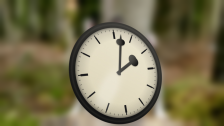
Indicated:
2 h 02 min
